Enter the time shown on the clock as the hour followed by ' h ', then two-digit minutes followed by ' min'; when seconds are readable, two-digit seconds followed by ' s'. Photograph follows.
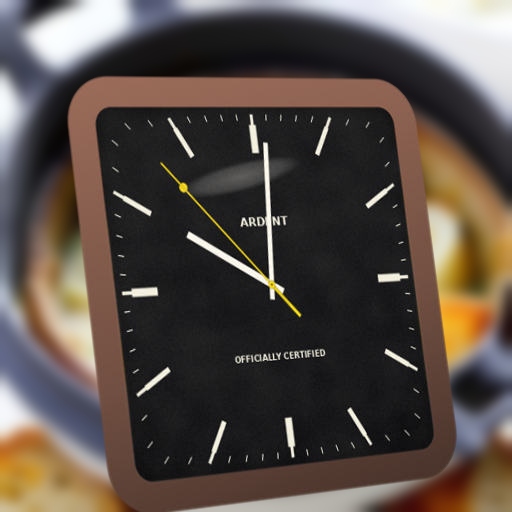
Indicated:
10 h 00 min 53 s
